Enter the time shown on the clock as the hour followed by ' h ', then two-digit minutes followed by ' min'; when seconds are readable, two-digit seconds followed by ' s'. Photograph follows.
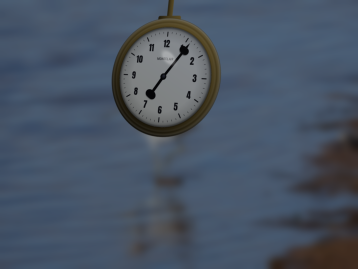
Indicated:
7 h 06 min
